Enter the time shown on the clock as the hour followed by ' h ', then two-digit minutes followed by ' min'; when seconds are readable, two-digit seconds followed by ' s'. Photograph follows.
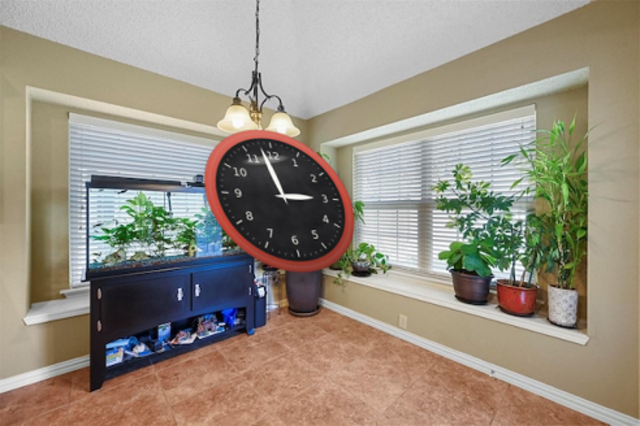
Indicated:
2 h 58 min
